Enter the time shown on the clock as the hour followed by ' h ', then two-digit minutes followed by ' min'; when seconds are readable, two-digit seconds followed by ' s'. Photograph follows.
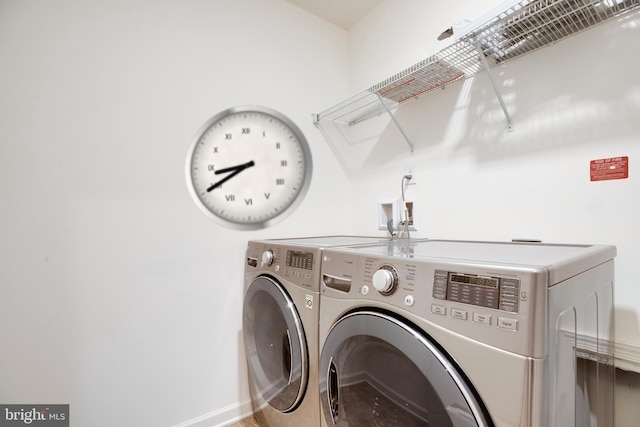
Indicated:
8 h 40 min
